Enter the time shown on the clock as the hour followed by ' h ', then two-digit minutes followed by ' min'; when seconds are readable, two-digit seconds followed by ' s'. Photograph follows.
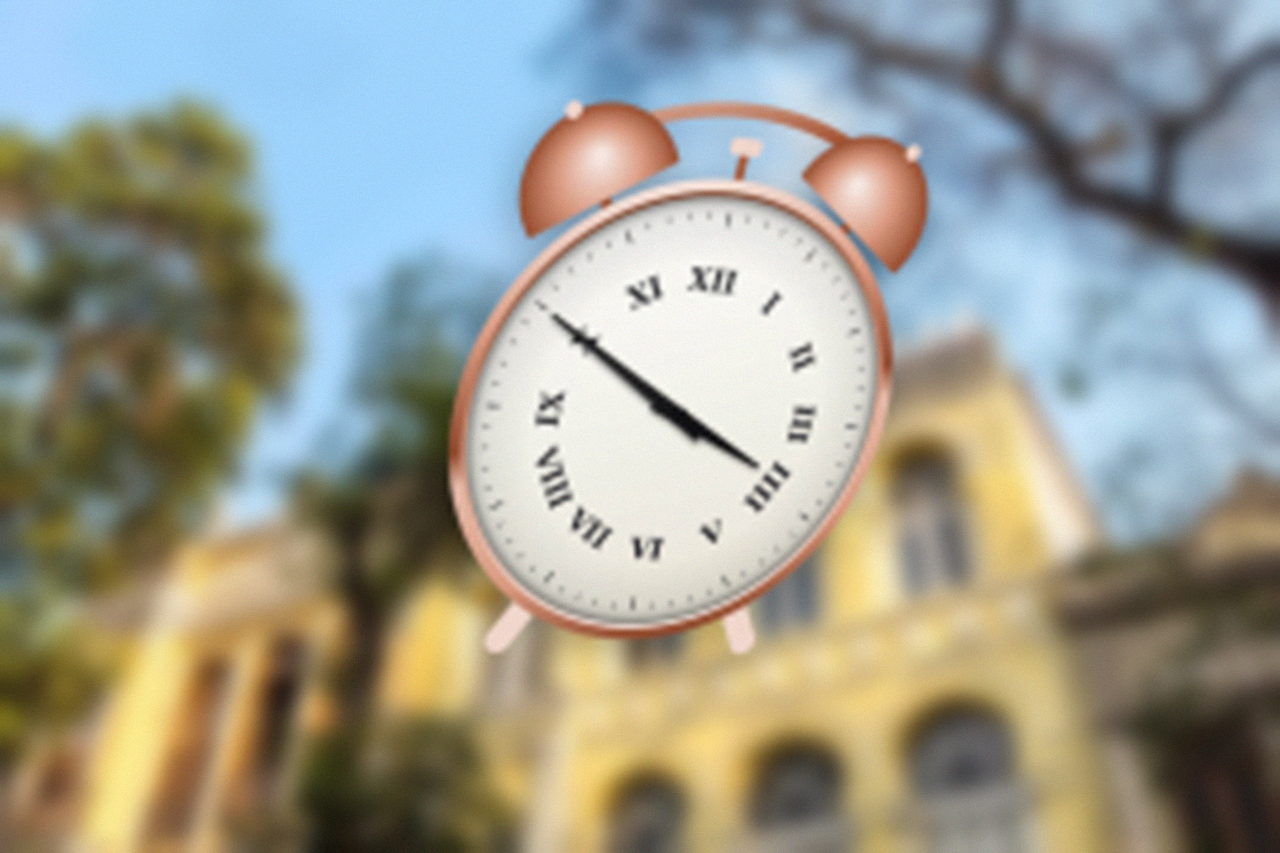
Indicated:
3 h 50 min
